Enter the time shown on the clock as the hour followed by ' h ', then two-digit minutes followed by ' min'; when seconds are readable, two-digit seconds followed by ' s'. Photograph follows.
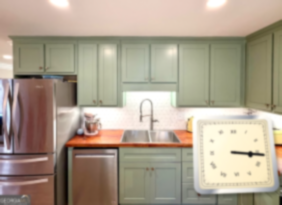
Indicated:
3 h 16 min
